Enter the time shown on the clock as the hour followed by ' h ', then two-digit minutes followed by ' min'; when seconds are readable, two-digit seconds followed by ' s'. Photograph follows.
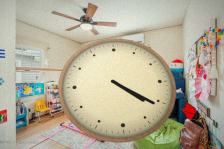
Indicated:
4 h 21 min
